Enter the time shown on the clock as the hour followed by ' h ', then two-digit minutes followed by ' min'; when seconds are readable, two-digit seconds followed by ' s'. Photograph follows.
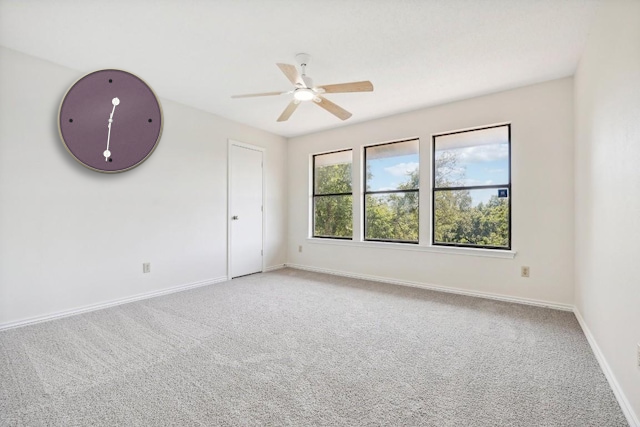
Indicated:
12 h 31 min
